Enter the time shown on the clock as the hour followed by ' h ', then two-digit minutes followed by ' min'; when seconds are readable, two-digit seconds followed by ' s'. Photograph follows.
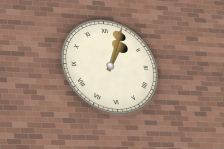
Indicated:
1 h 04 min
